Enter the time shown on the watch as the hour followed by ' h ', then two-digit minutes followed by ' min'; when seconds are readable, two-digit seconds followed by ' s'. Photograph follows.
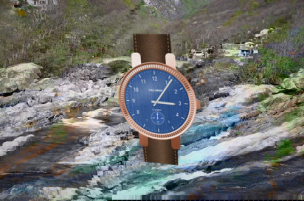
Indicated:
3 h 06 min
